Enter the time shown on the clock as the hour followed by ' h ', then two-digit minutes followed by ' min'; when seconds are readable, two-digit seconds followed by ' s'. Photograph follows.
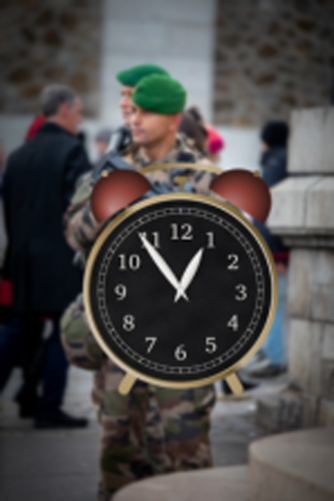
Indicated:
12 h 54 min
